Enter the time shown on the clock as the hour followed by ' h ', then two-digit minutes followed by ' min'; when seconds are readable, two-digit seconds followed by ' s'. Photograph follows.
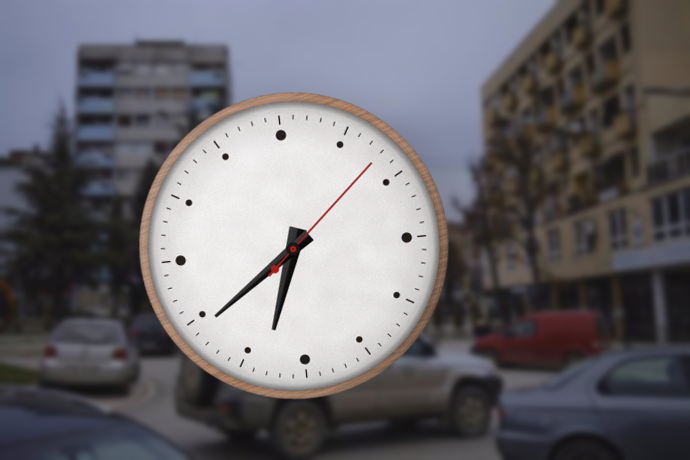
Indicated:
6 h 39 min 08 s
